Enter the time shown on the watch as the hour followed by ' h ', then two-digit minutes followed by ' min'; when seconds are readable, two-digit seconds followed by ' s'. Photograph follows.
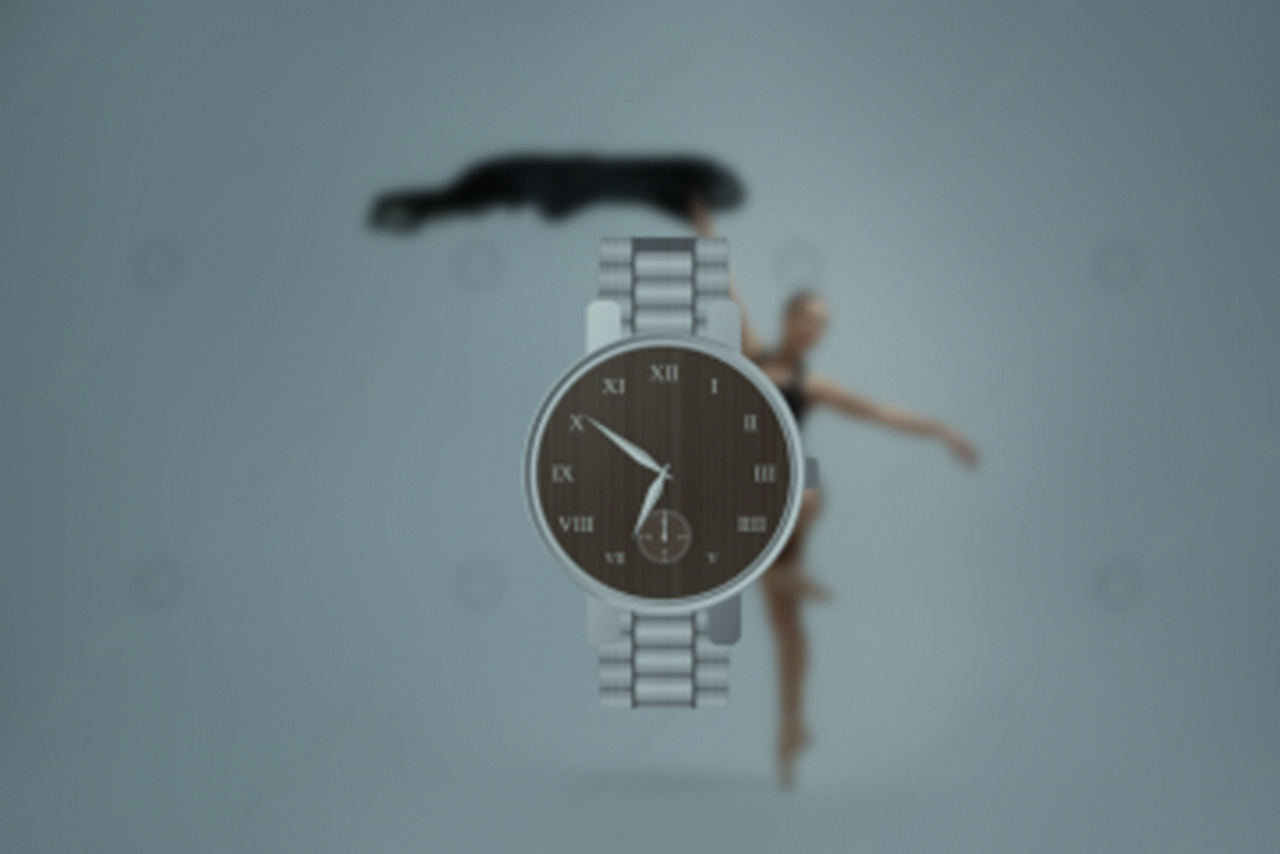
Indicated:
6 h 51 min
